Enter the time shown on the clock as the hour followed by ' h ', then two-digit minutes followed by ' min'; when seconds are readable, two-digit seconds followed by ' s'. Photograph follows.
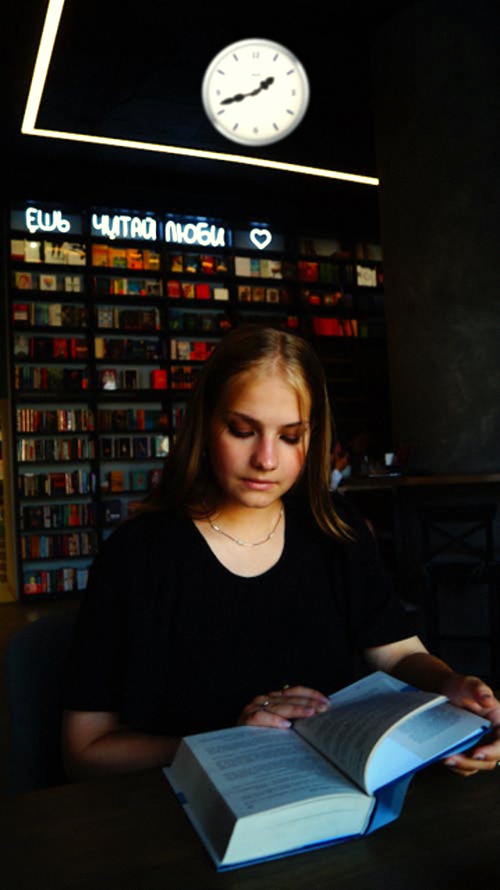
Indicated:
1 h 42 min
